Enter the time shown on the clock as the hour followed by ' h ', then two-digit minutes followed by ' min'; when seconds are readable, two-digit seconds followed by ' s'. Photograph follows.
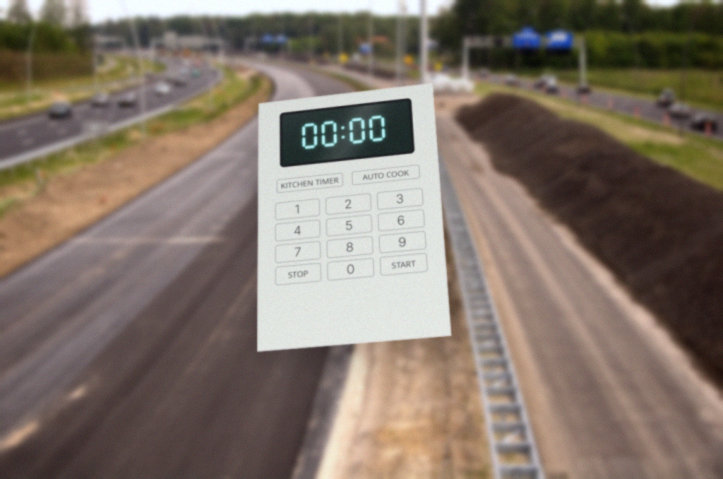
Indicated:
0 h 00 min
